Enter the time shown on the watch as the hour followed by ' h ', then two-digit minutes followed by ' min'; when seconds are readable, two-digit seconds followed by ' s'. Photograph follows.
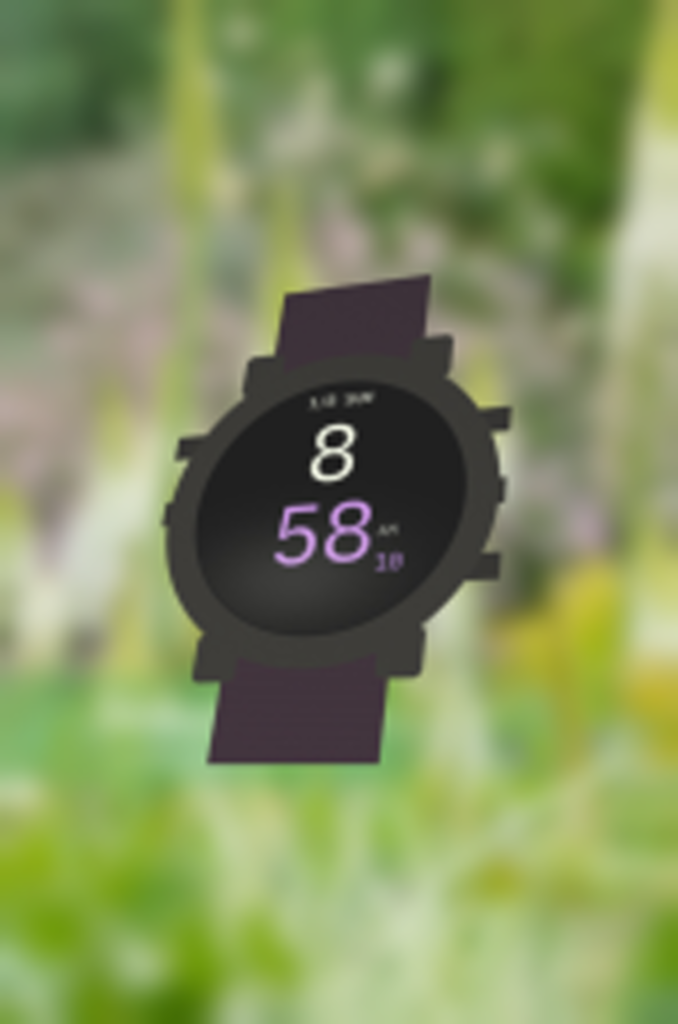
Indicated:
8 h 58 min
